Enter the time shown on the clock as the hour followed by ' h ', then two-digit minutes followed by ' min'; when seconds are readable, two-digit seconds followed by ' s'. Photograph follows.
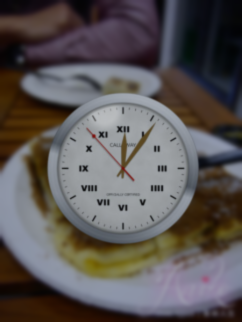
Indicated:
12 h 05 min 53 s
